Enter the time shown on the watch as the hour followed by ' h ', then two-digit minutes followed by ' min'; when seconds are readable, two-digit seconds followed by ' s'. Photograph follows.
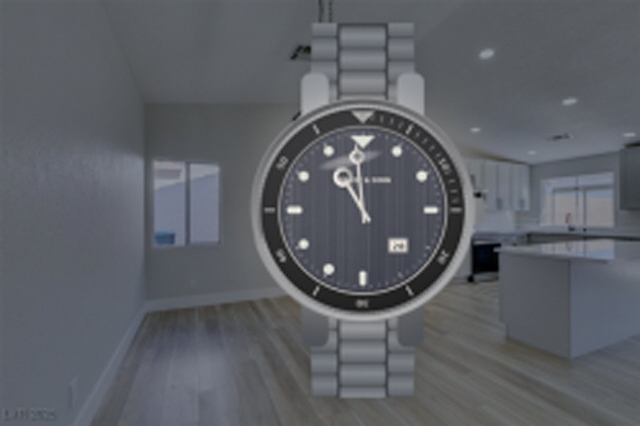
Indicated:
10 h 59 min
